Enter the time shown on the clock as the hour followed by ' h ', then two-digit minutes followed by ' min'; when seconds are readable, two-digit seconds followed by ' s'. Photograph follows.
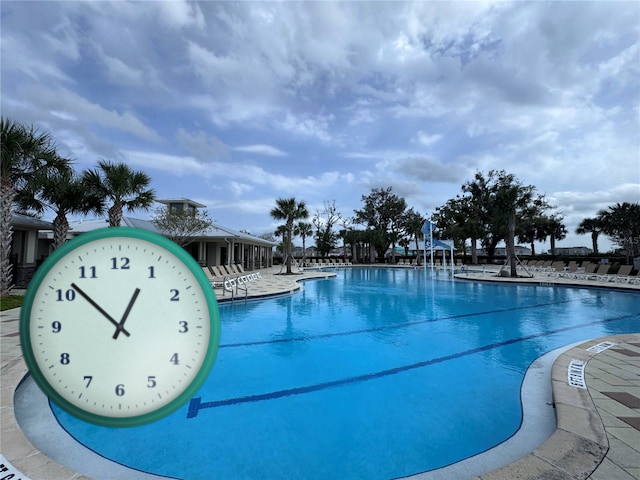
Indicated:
12 h 52 min
